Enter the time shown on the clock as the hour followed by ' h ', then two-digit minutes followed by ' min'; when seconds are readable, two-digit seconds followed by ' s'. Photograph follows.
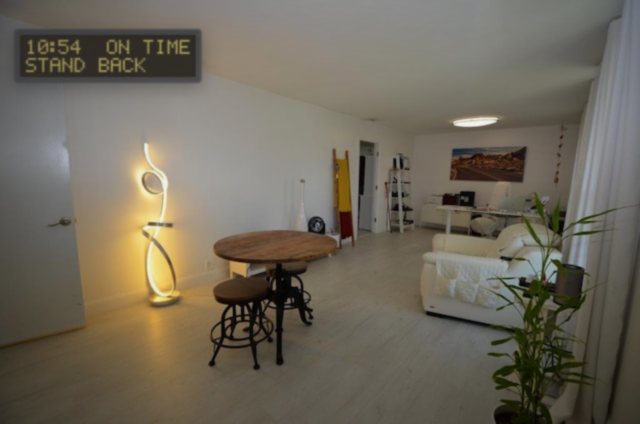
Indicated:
10 h 54 min
